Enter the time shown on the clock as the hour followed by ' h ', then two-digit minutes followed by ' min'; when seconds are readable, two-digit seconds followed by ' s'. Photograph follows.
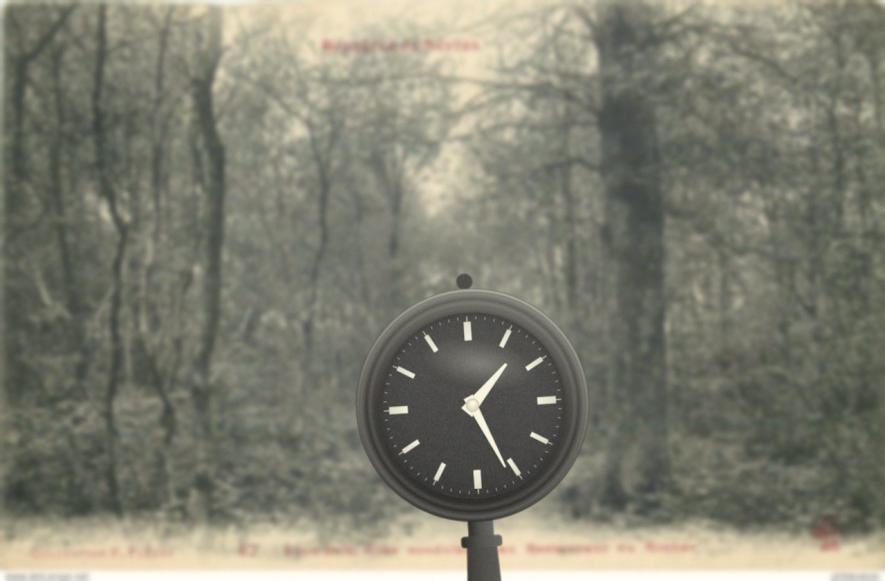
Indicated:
1 h 26 min
